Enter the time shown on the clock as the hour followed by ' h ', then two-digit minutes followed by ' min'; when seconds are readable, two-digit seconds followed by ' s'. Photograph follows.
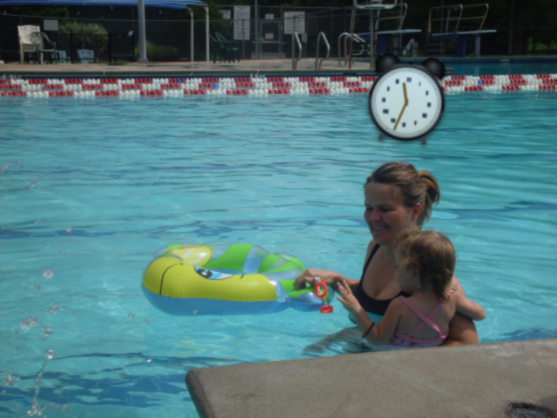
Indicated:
11 h 33 min
